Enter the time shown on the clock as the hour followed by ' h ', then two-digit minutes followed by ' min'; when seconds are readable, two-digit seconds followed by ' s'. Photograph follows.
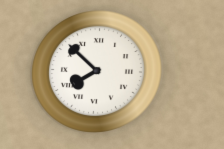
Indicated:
7 h 52 min
